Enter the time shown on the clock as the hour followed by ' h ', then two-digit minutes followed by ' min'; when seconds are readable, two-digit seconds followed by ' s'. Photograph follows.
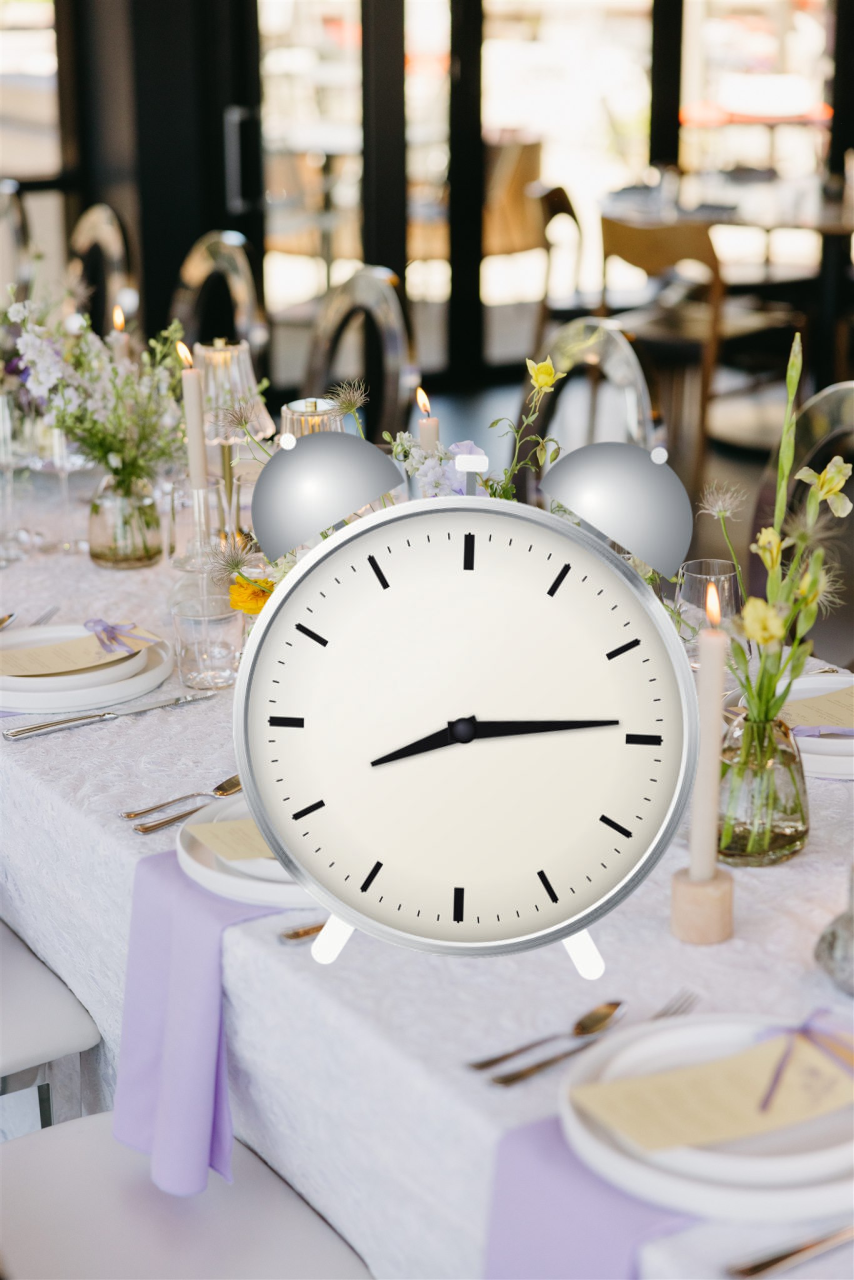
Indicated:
8 h 14 min
